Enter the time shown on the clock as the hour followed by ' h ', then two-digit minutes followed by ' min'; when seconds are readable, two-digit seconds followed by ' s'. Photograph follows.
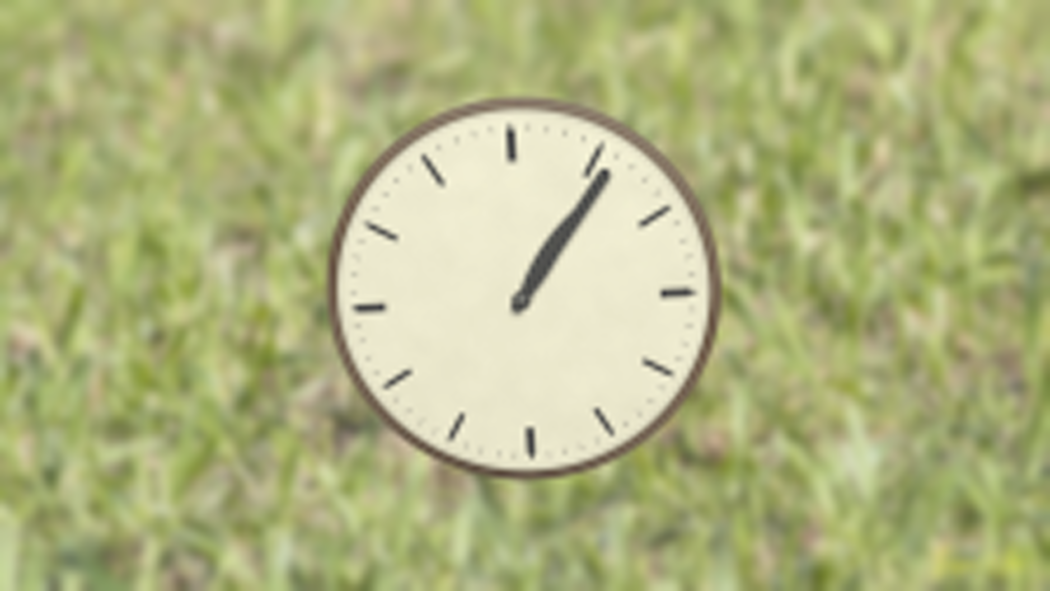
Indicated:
1 h 06 min
